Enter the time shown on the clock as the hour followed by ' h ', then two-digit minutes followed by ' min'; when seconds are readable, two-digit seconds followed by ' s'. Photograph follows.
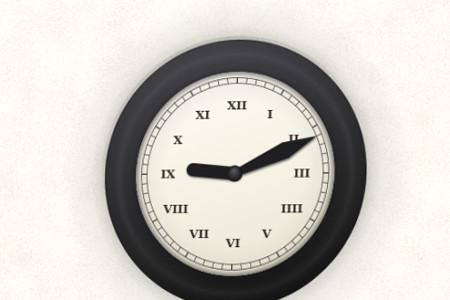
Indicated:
9 h 11 min
